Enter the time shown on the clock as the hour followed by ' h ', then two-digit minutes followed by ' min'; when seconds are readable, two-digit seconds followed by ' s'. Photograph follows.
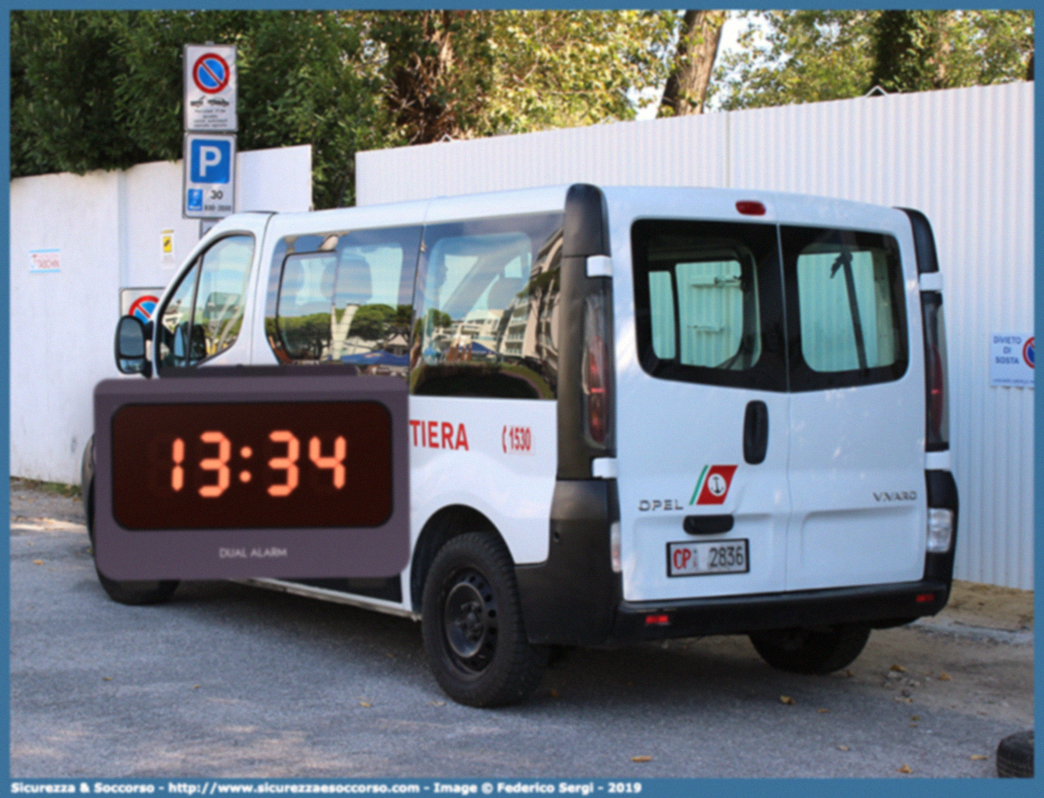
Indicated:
13 h 34 min
